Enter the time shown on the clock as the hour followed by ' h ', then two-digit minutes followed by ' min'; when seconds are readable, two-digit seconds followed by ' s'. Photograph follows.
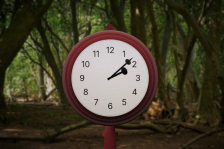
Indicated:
2 h 08 min
